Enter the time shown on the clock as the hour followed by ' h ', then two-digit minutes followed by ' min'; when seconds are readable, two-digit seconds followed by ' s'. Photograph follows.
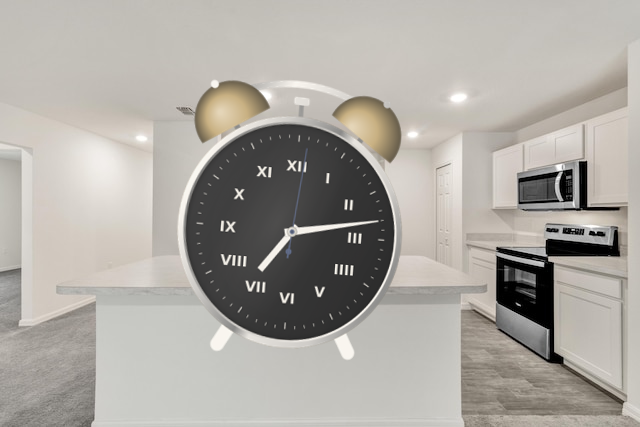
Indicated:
7 h 13 min 01 s
